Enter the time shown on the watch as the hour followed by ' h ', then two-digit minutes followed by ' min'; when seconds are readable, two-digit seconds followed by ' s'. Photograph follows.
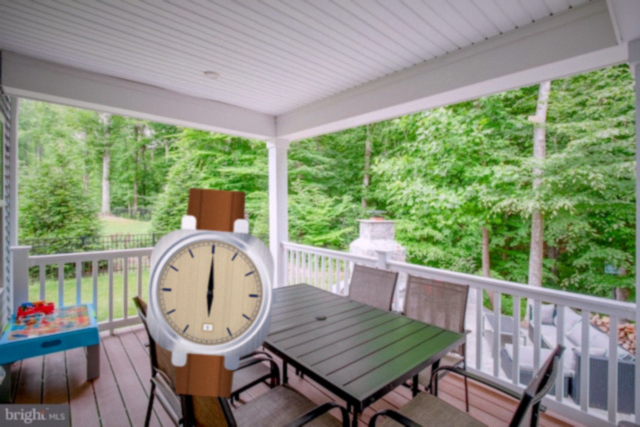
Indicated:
6 h 00 min
